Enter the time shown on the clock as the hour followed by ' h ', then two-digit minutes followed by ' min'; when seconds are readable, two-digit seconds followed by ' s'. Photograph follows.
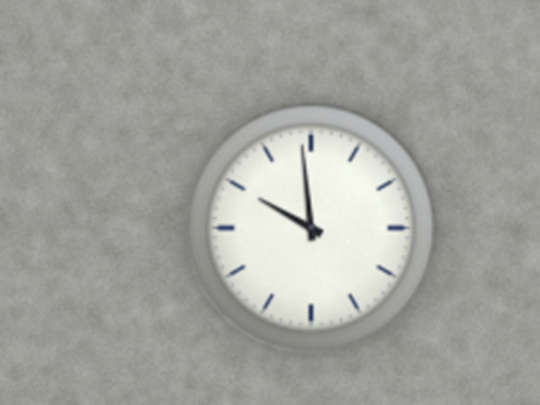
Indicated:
9 h 59 min
